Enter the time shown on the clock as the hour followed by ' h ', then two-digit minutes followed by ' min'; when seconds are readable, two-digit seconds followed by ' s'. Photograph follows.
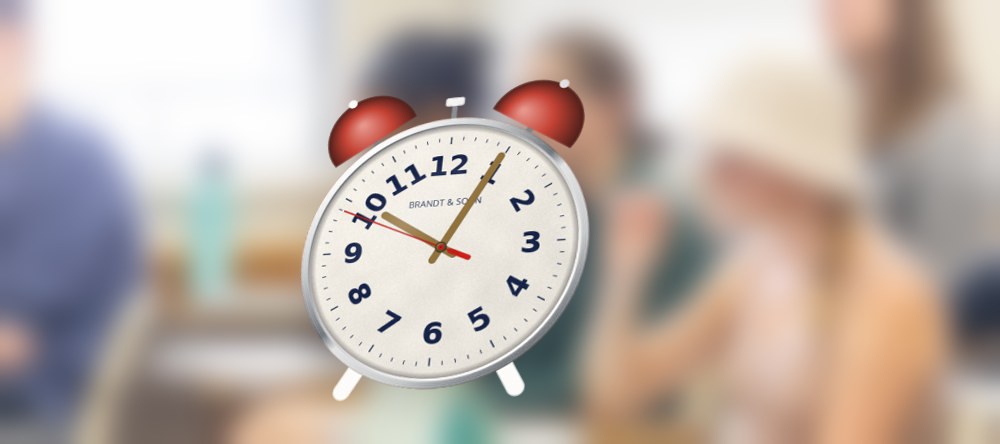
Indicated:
10 h 04 min 49 s
